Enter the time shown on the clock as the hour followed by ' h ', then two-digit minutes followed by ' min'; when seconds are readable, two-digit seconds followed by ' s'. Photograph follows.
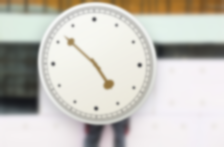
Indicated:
4 h 52 min
